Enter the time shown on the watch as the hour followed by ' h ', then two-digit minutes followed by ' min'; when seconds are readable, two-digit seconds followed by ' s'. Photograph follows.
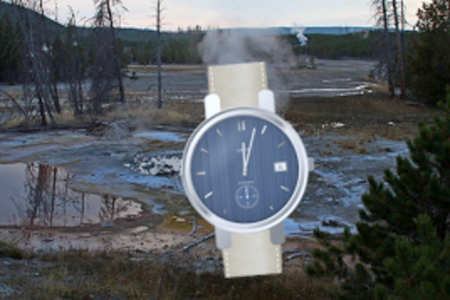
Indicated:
12 h 03 min
